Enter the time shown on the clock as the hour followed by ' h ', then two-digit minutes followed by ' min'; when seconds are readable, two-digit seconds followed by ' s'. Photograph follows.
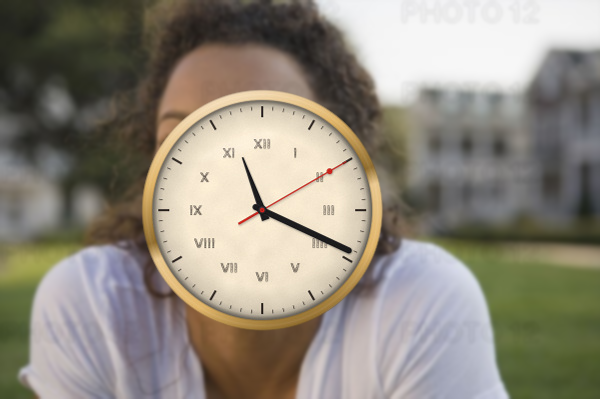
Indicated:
11 h 19 min 10 s
